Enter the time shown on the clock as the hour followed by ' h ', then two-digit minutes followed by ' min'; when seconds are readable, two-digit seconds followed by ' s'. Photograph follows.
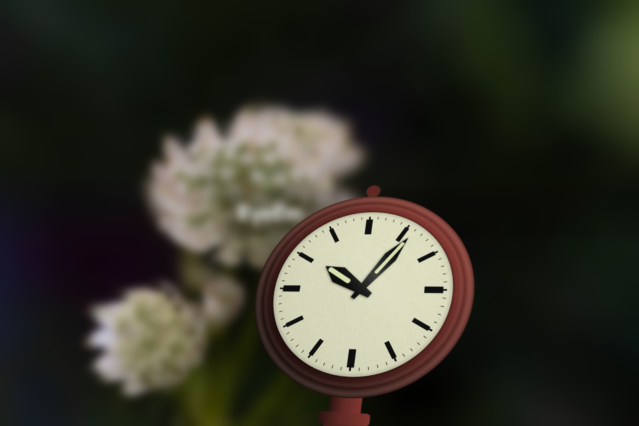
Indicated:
10 h 06 min
